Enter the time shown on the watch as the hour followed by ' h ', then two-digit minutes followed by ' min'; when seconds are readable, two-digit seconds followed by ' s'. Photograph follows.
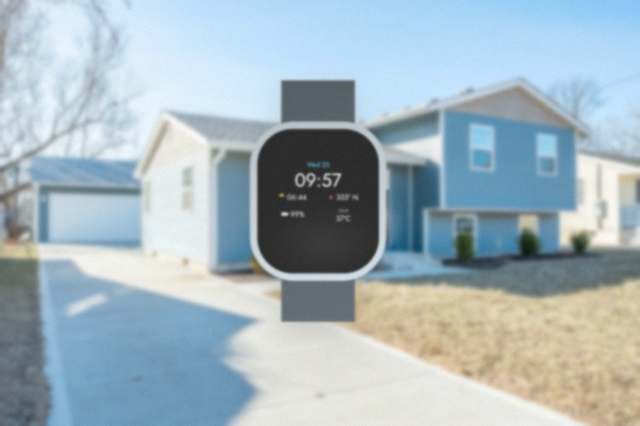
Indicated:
9 h 57 min
